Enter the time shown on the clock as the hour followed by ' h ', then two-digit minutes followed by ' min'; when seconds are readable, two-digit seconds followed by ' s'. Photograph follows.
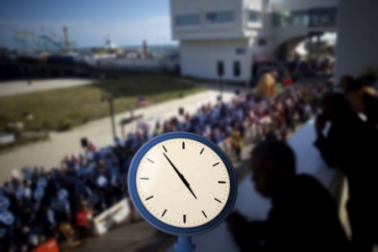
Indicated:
4 h 54 min
